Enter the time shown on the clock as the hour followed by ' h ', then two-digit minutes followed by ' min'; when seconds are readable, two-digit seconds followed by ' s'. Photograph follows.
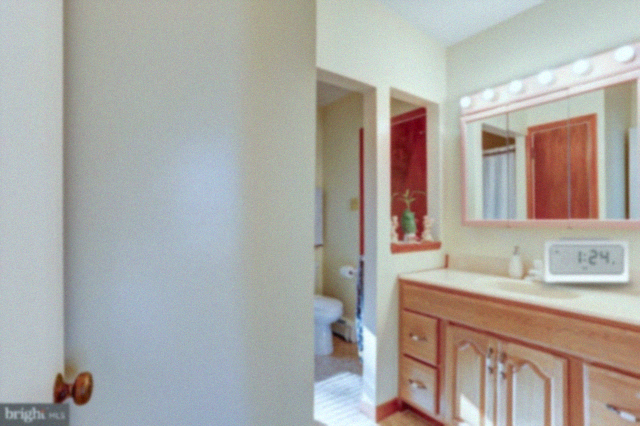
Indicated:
1 h 24 min
